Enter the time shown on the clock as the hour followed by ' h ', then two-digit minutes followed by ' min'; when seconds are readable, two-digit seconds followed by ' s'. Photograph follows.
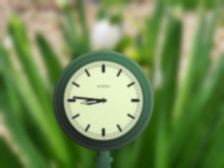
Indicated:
8 h 46 min
